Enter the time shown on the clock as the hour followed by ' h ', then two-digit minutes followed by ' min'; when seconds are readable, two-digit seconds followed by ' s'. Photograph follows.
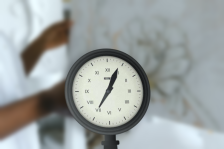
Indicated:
7 h 04 min
